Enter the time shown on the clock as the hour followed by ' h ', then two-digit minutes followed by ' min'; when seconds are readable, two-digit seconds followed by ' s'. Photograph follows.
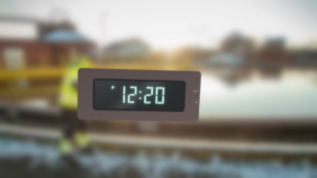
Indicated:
12 h 20 min
